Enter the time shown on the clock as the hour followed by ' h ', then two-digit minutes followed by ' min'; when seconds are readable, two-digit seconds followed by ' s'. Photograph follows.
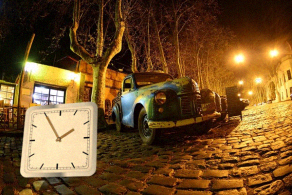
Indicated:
1 h 55 min
